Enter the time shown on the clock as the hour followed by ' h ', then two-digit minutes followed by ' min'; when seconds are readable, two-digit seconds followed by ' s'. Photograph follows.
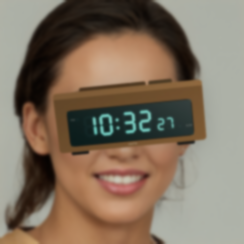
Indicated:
10 h 32 min 27 s
